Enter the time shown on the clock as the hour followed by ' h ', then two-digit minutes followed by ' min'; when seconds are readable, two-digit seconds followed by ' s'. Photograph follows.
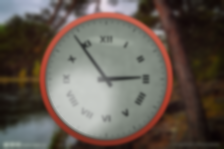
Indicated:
2 h 54 min
